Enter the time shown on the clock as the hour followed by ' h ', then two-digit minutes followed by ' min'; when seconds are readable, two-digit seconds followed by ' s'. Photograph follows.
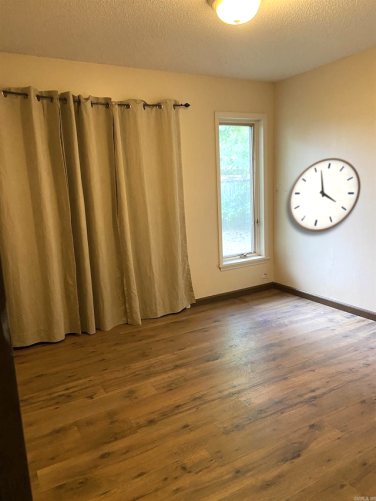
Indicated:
3 h 57 min
